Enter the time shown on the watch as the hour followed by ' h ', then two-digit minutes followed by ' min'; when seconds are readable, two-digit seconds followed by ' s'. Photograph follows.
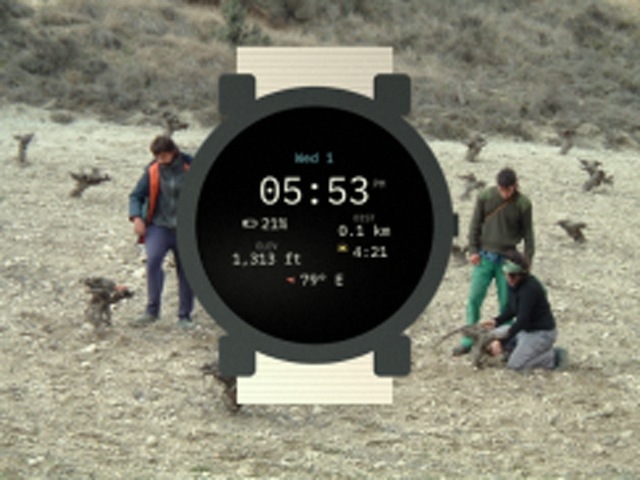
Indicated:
5 h 53 min
